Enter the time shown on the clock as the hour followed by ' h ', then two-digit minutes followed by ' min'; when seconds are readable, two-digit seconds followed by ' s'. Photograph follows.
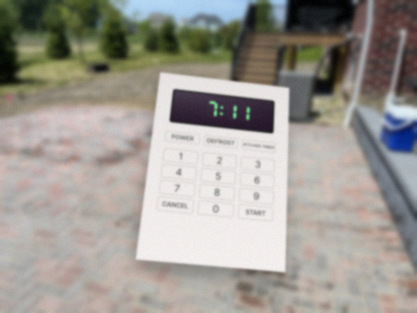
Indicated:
7 h 11 min
